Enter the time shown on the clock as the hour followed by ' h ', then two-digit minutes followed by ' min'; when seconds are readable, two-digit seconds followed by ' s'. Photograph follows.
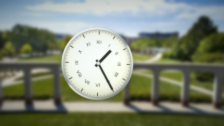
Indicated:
1 h 25 min
